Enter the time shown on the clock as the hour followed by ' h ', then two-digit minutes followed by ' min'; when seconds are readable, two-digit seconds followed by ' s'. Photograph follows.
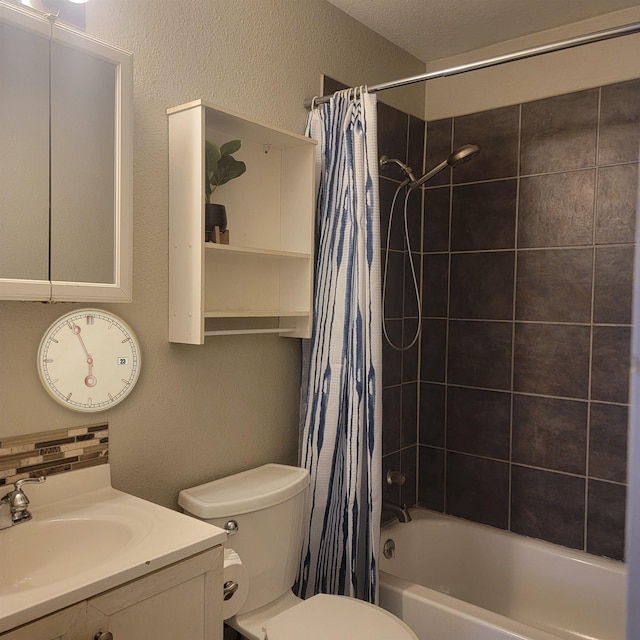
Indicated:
5 h 56 min
